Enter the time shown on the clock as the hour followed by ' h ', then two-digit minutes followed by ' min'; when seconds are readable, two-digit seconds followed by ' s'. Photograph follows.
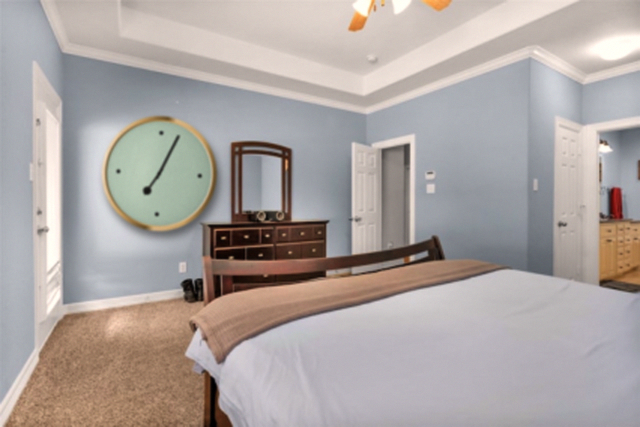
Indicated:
7 h 04 min
